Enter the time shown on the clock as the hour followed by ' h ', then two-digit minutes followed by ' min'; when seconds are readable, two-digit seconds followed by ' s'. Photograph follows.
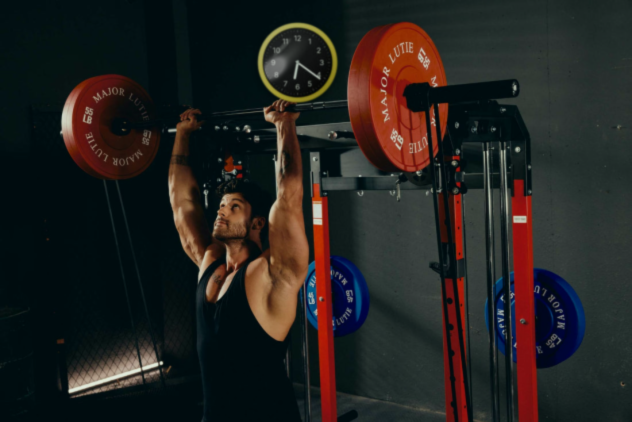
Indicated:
6 h 21 min
